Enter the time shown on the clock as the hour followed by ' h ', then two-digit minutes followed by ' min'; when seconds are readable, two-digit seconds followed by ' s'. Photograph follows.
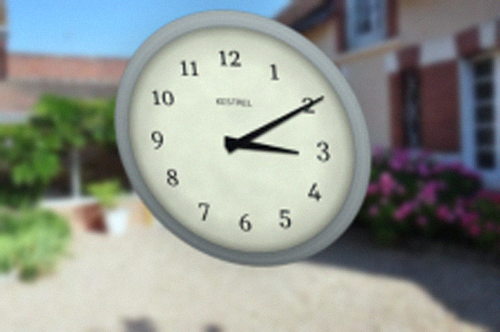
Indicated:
3 h 10 min
